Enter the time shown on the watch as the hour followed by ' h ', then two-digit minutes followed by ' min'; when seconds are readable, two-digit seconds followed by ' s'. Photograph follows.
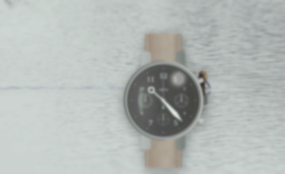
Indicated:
10 h 23 min
